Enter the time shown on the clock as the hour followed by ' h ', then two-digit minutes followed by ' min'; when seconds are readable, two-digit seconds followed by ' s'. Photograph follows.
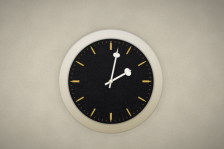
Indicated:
2 h 02 min
